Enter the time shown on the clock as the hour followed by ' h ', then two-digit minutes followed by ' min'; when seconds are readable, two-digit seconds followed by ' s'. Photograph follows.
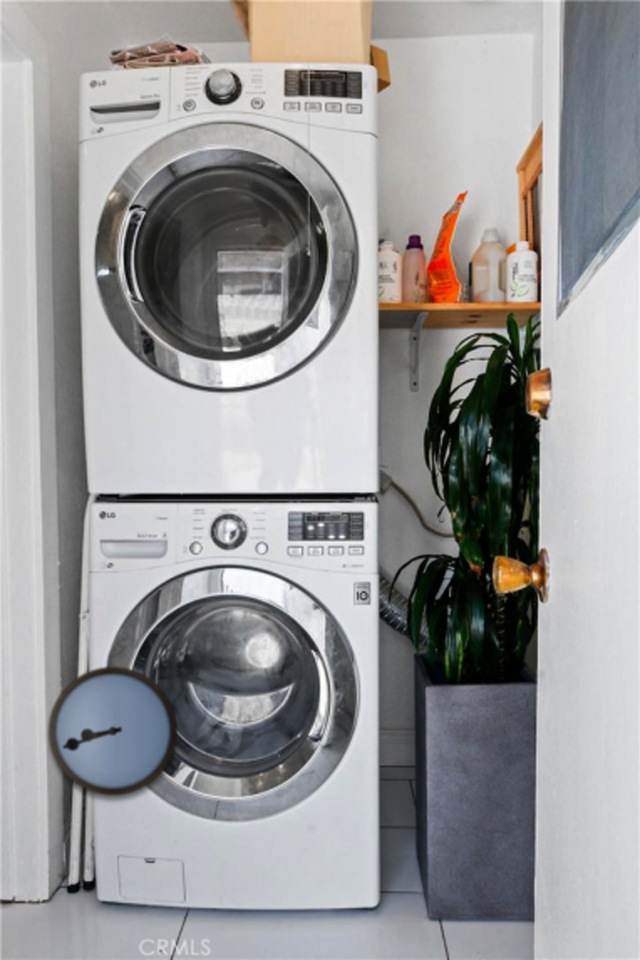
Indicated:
8 h 42 min
